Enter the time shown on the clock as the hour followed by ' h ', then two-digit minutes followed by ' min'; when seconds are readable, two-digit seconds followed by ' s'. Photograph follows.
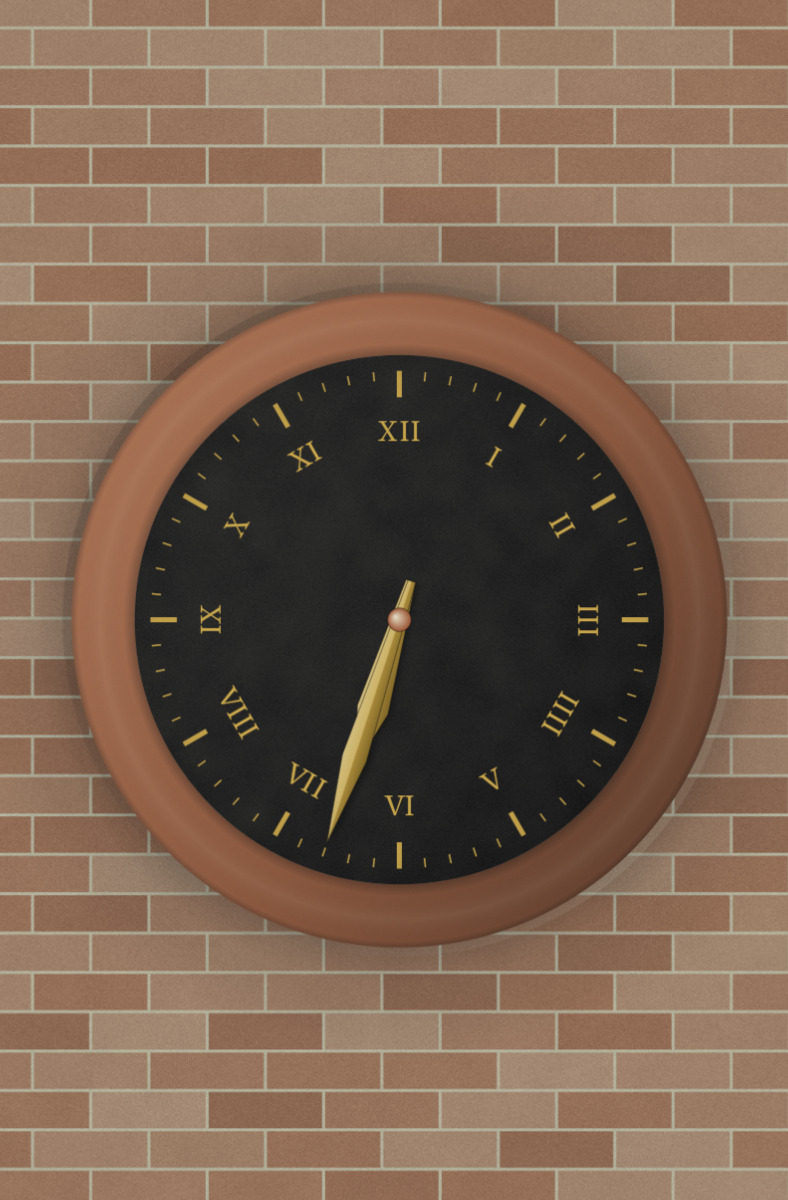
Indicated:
6 h 33 min
